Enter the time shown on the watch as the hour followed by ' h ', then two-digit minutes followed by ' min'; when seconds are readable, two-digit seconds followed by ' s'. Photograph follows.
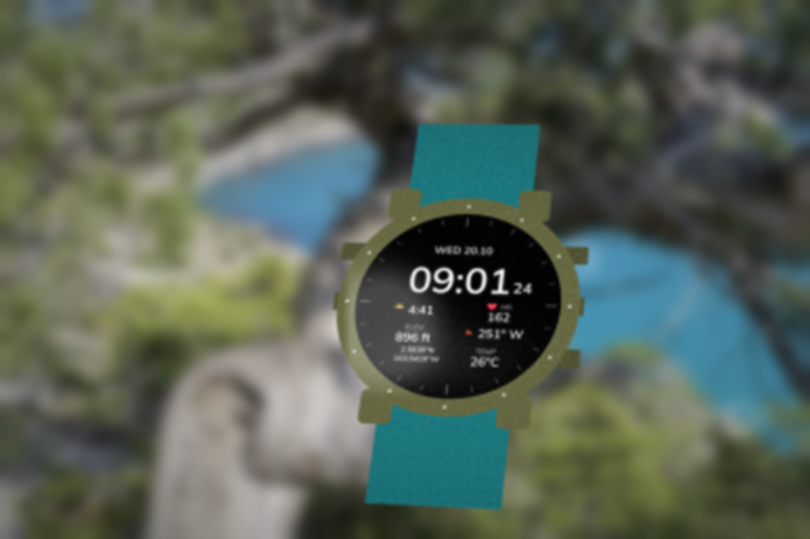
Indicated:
9 h 01 min
